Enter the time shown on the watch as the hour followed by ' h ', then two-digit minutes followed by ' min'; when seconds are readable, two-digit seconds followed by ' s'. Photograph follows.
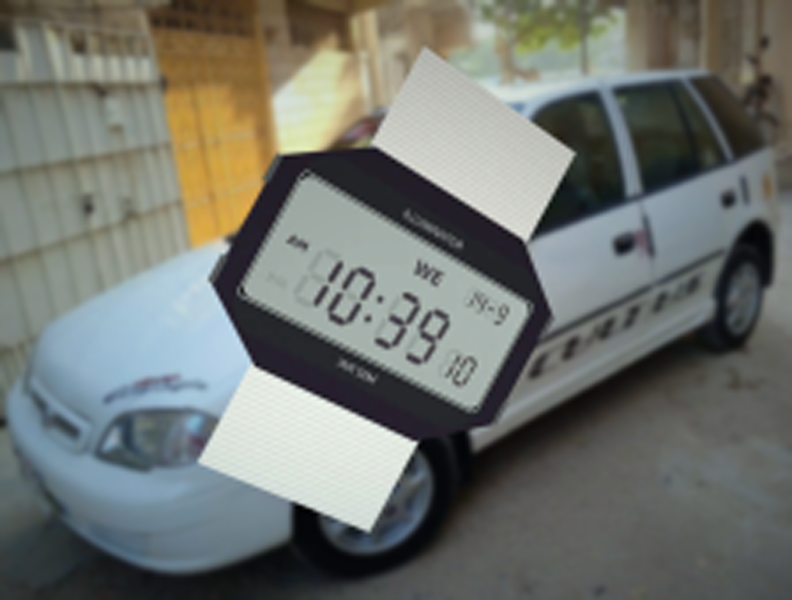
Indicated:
10 h 39 min 10 s
